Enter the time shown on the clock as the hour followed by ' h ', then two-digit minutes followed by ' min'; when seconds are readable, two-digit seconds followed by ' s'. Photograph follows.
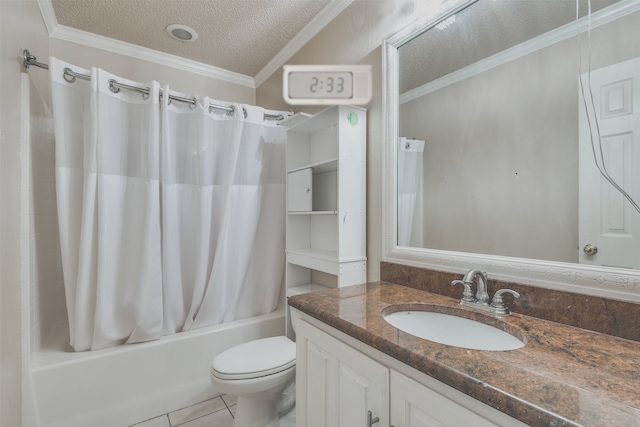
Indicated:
2 h 33 min
